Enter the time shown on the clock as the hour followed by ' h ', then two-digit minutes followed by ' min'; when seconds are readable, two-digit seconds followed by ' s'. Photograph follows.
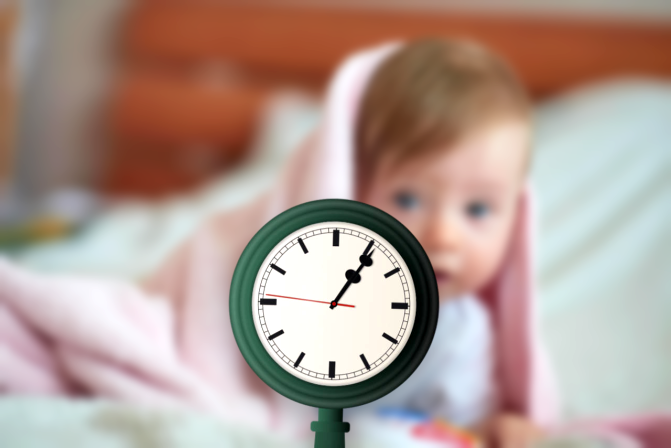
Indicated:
1 h 05 min 46 s
